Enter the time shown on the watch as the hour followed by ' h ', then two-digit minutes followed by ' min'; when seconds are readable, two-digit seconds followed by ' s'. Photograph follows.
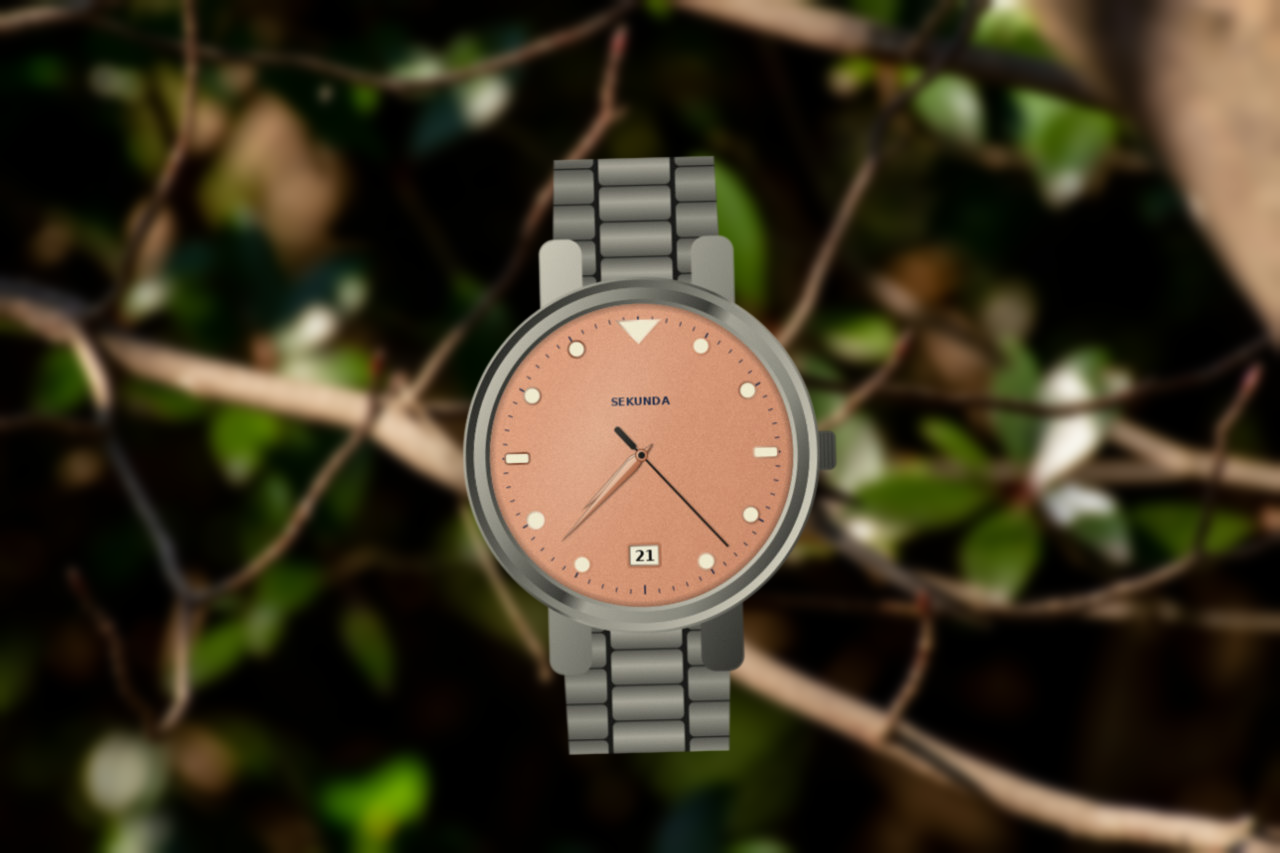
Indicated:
7 h 37 min 23 s
